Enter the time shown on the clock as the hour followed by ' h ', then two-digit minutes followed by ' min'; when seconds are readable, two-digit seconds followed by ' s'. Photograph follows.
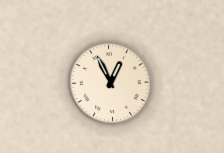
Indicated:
12 h 56 min
